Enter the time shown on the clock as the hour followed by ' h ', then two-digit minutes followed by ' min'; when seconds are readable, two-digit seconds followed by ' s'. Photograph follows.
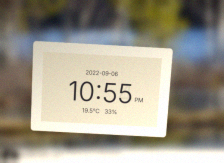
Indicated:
10 h 55 min
